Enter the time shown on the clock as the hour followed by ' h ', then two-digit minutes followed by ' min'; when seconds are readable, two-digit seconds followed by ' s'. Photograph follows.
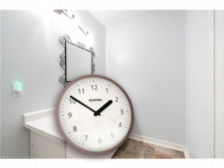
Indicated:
1 h 51 min
